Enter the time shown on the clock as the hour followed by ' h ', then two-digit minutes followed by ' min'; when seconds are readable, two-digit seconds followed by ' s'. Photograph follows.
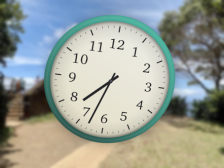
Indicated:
7 h 33 min
